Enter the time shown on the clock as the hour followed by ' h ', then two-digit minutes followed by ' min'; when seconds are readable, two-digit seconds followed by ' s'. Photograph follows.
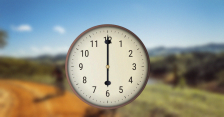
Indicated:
6 h 00 min
